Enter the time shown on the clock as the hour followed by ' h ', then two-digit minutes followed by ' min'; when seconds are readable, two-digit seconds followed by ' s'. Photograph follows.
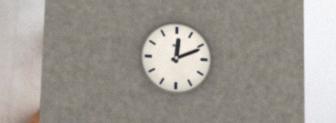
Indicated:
12 h 11 min
